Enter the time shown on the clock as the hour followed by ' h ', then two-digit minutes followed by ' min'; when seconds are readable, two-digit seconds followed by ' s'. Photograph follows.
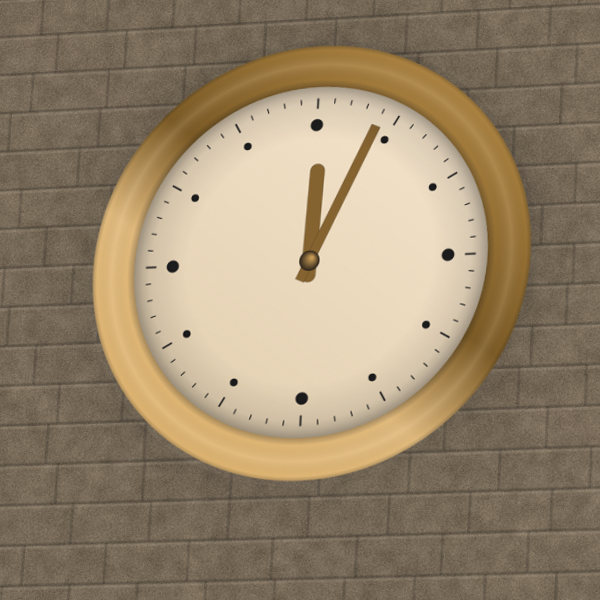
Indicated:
12 h 04 min
